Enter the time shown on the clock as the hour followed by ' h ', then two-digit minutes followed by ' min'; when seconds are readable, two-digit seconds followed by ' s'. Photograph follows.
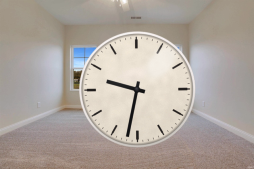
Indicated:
9 h 32 min
